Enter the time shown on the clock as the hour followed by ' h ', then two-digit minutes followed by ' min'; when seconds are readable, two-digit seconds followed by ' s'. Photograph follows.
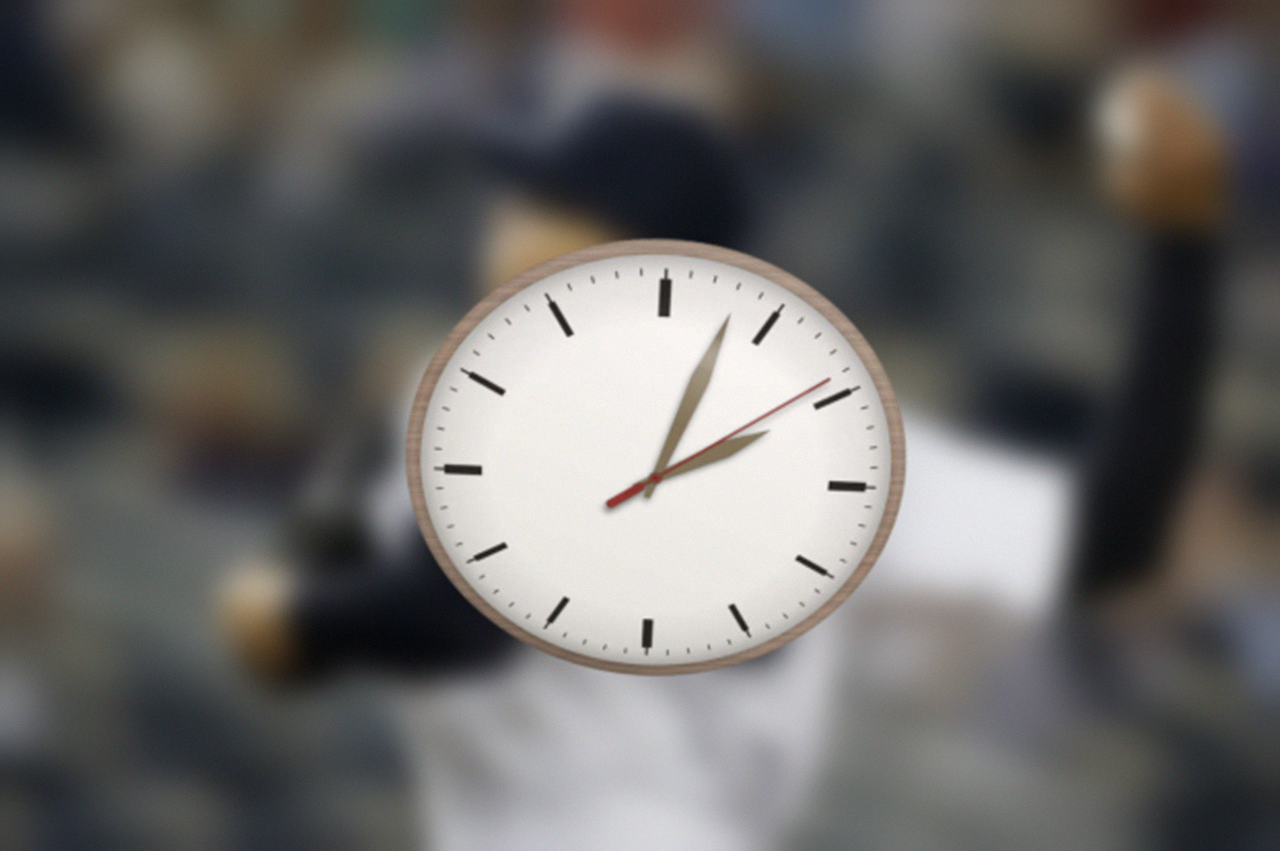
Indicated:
2 h 03 min 09 s
